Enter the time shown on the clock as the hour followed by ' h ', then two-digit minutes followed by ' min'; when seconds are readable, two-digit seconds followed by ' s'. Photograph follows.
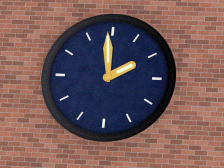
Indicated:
1 h 59 min
